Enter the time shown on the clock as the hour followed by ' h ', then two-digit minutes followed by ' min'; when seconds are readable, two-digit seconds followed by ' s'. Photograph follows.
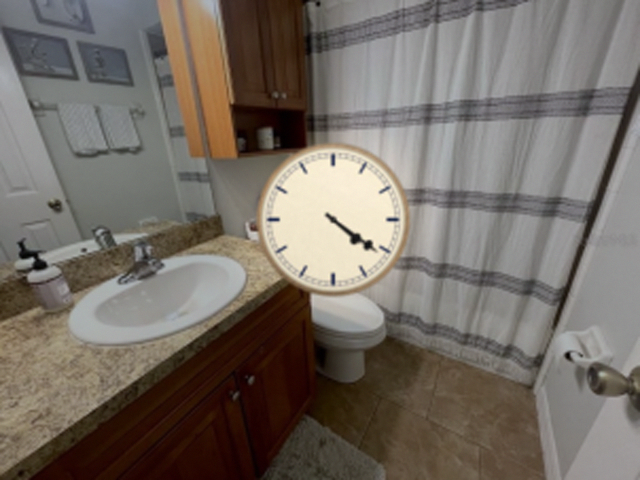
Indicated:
4 h 21 min
